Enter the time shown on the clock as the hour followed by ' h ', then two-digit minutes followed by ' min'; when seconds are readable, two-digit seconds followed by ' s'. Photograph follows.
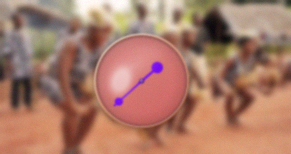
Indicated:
1 h 38 min
